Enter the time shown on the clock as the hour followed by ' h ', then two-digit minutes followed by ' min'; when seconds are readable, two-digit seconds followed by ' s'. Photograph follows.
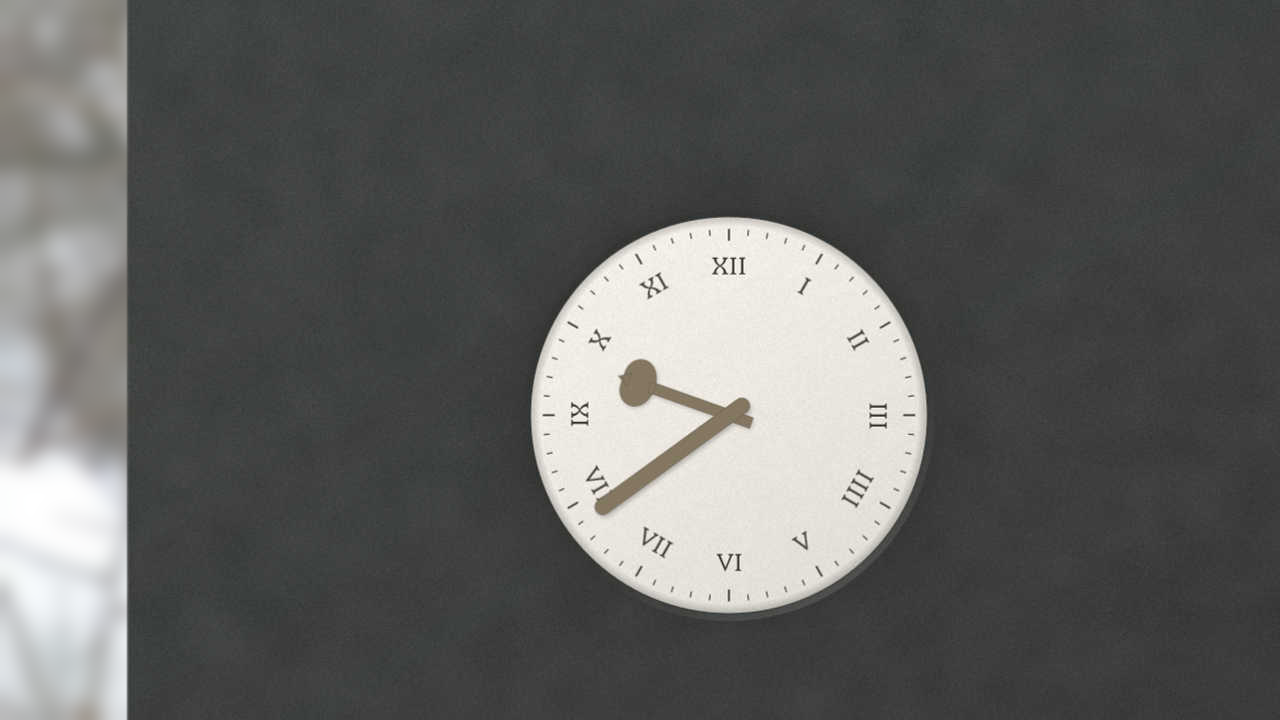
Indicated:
9 h 39 min
